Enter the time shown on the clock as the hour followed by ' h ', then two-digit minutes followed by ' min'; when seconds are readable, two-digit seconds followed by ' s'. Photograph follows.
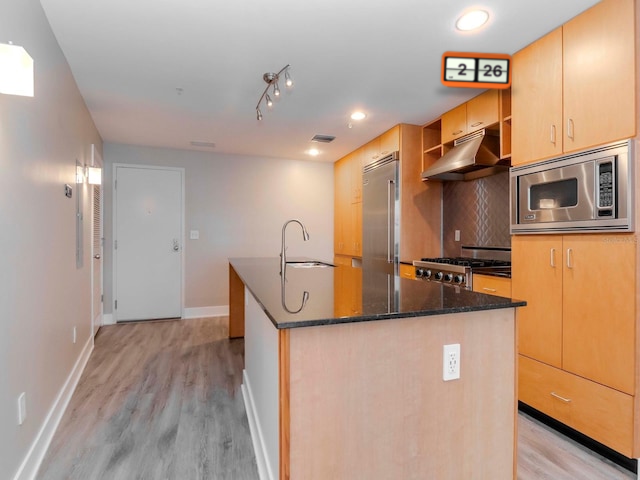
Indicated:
2 h 26 min
